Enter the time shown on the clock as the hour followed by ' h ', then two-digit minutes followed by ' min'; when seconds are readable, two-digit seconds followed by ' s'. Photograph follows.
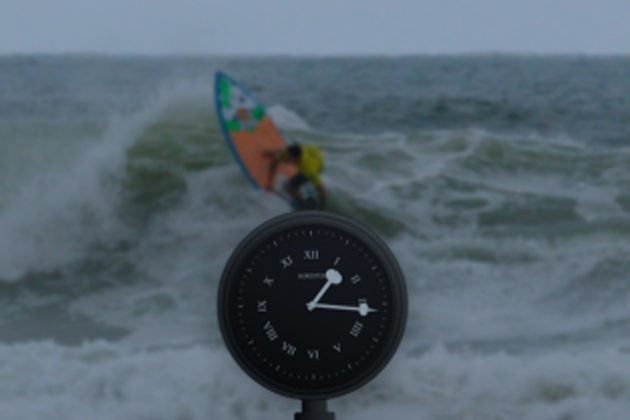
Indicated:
1 h 16 min
